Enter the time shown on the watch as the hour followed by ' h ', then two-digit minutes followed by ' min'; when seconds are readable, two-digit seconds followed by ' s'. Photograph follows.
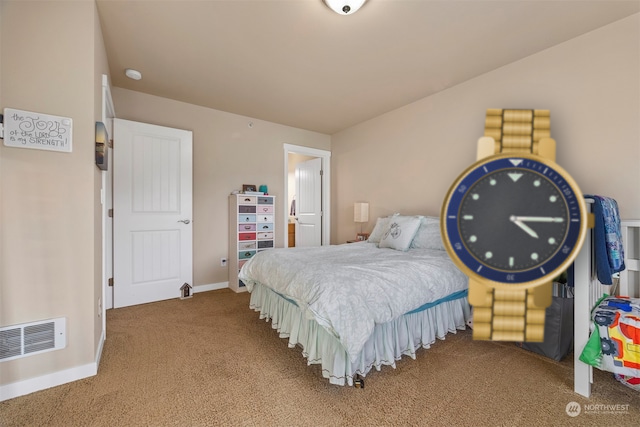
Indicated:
4 h 15 min
